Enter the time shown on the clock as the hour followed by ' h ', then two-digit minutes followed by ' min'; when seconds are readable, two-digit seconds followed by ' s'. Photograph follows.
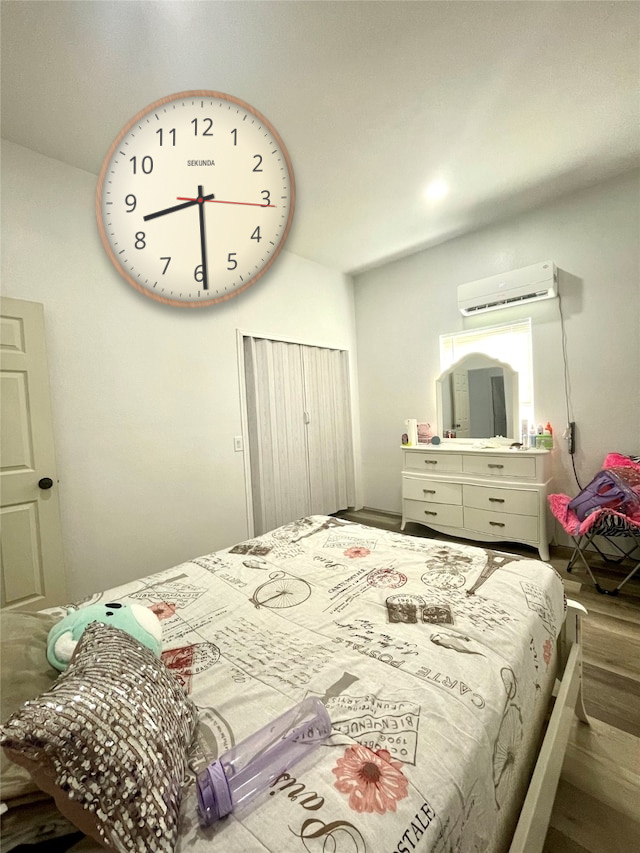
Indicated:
8 h 29 min 16 s
